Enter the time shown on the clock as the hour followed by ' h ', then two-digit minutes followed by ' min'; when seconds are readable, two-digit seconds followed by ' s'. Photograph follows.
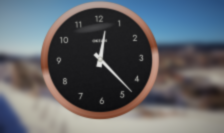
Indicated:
12 h 23 min
